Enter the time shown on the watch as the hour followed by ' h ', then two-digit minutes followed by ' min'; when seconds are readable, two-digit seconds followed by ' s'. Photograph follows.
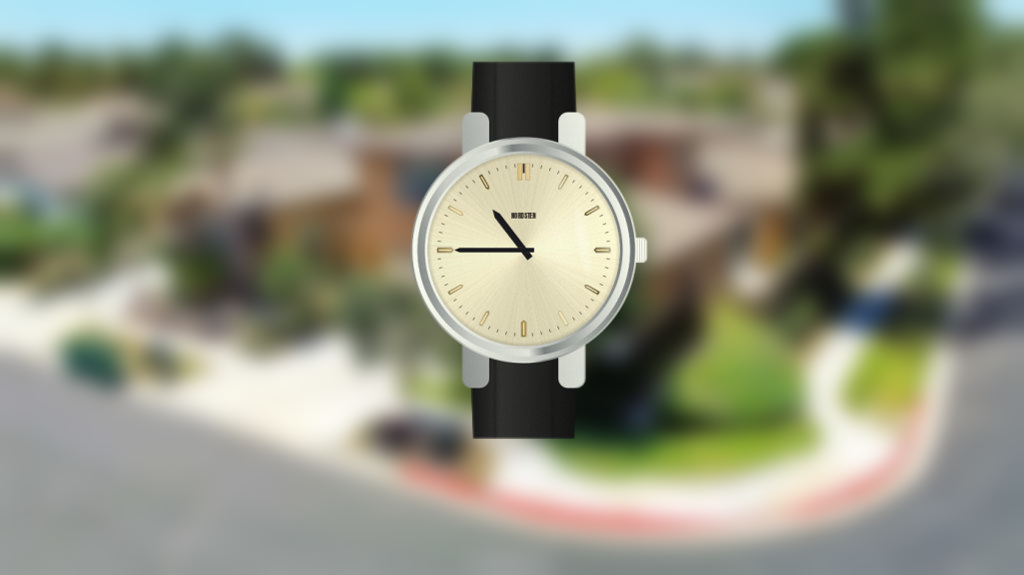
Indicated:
10 h 45 min
